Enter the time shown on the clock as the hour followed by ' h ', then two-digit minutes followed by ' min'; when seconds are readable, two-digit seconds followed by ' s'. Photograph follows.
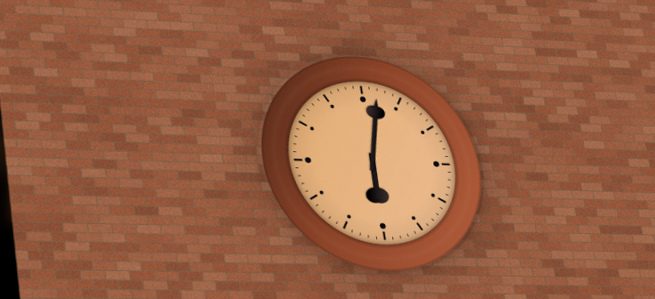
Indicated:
6 h 02 min
